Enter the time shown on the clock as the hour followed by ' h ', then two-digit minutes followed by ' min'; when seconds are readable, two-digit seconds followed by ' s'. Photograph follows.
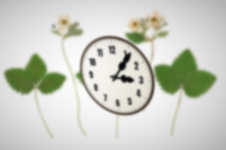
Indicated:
3 h 06 min
